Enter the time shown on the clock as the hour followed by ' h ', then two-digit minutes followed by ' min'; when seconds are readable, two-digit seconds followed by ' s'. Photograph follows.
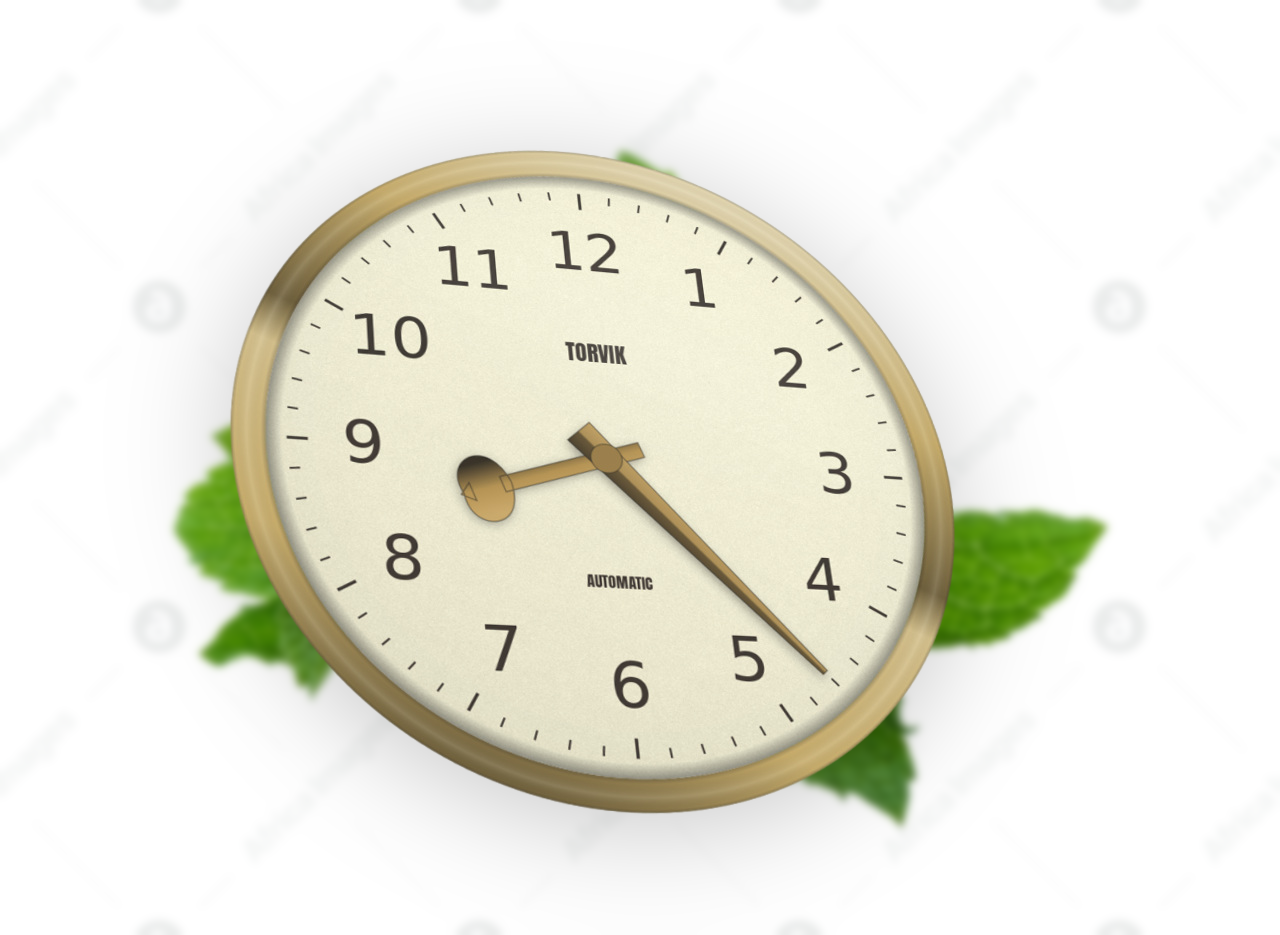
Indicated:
8 h 23 min
